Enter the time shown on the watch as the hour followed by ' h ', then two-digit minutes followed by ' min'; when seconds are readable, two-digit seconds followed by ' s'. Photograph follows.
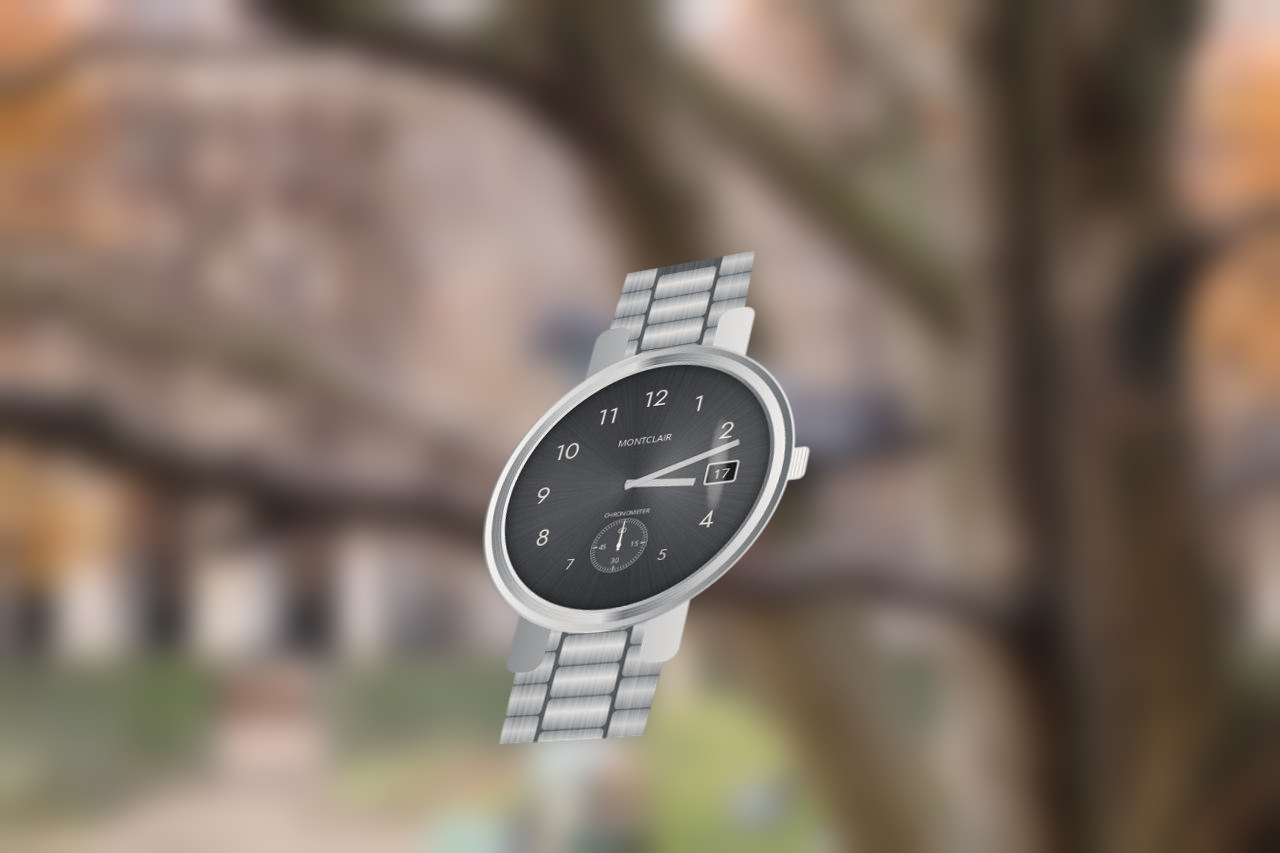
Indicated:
3 h 12 min
